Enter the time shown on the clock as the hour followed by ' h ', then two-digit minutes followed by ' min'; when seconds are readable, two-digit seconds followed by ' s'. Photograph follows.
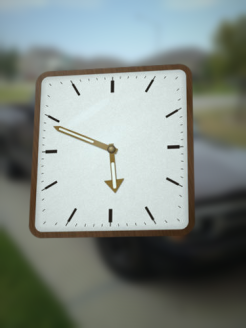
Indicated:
5 h 49 min
